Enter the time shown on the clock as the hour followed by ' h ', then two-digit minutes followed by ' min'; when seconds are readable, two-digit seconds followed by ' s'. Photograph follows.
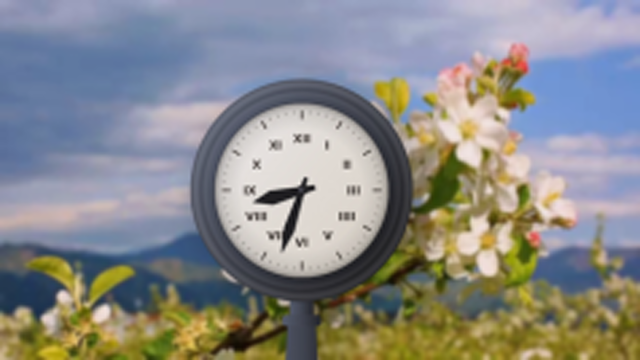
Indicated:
8 h 33 min
